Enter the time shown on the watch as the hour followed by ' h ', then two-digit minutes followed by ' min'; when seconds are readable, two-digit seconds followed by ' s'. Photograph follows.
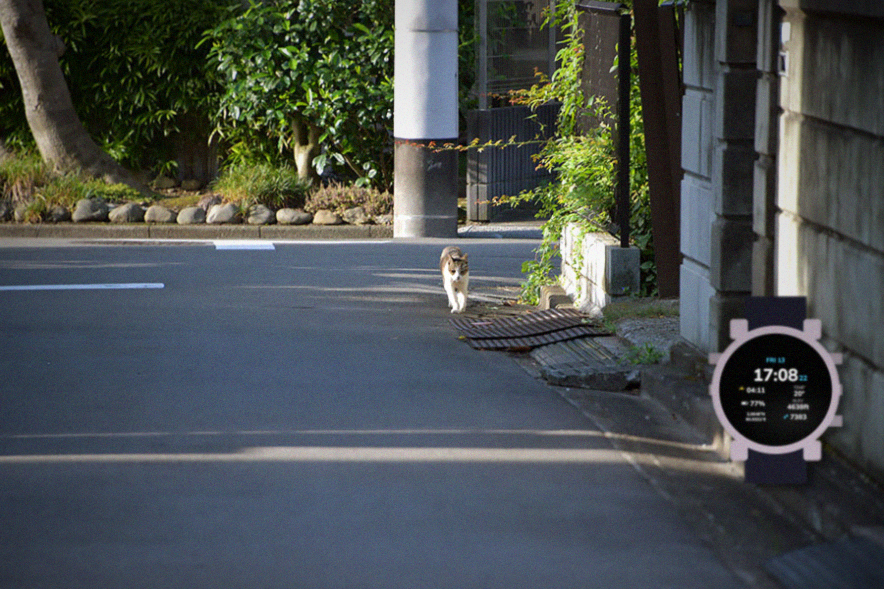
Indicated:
17 h 08 min
